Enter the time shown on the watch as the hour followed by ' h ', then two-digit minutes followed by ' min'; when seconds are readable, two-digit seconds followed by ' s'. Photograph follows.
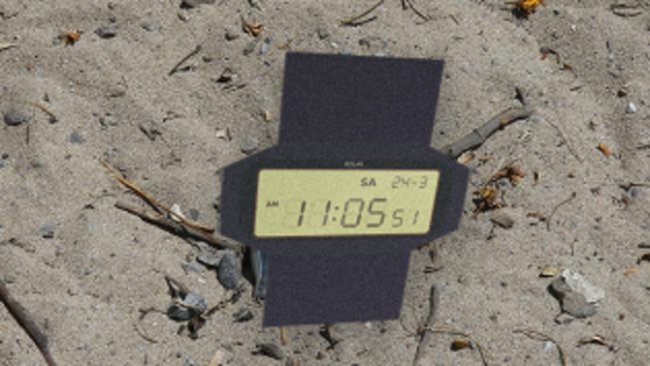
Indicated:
11 h 05 min 51 s
